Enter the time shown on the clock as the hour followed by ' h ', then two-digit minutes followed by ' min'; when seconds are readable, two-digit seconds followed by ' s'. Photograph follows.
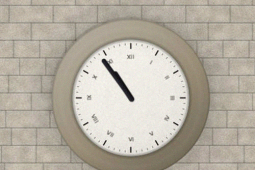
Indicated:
10 h 54 min
